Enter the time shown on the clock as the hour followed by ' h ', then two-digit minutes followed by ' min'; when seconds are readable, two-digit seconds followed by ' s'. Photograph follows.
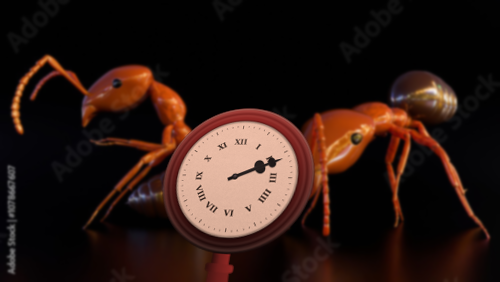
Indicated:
2 h 11 min
